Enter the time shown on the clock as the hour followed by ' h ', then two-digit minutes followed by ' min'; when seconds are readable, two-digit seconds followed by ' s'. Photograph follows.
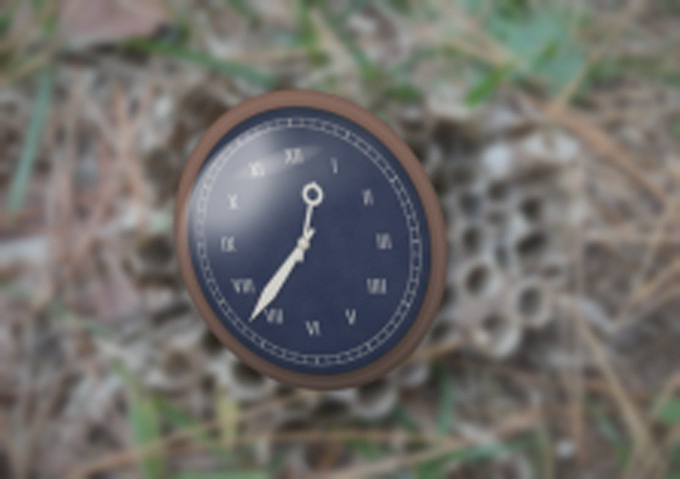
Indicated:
12 h 37 min
